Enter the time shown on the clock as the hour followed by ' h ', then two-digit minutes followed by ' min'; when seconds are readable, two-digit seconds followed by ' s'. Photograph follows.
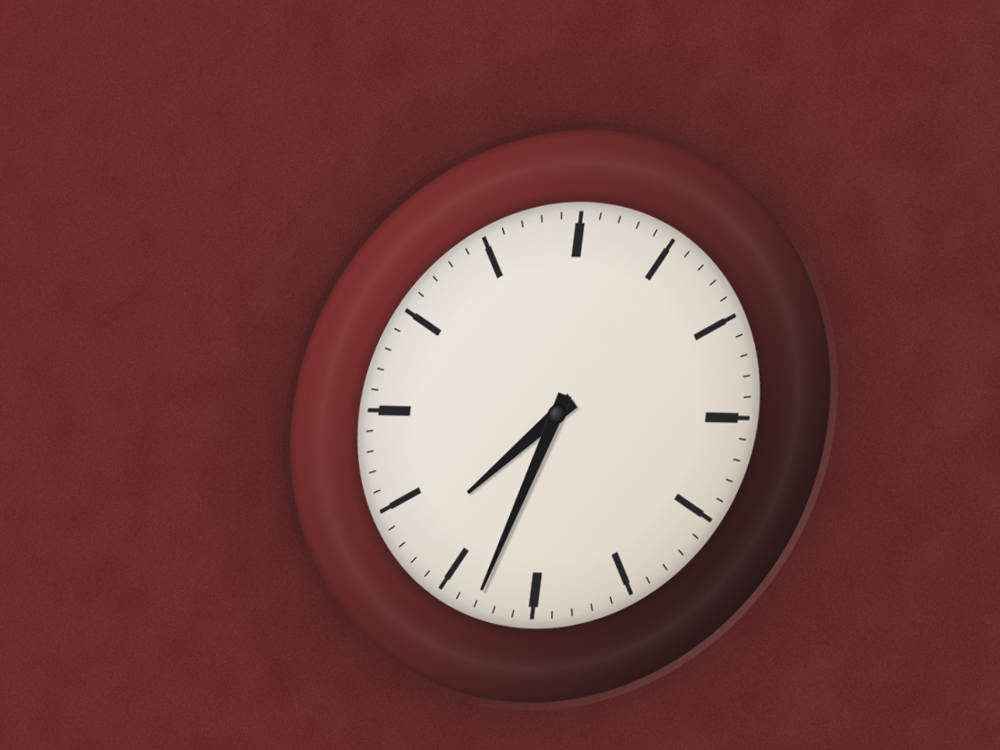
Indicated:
7 h 33 min
